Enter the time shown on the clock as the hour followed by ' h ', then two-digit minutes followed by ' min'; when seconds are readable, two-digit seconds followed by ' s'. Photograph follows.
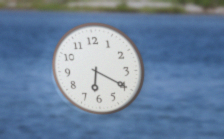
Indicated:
6 h 20 min
